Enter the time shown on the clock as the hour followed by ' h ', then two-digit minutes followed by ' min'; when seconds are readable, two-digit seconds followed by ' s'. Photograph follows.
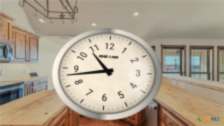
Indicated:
10 h 43 min
